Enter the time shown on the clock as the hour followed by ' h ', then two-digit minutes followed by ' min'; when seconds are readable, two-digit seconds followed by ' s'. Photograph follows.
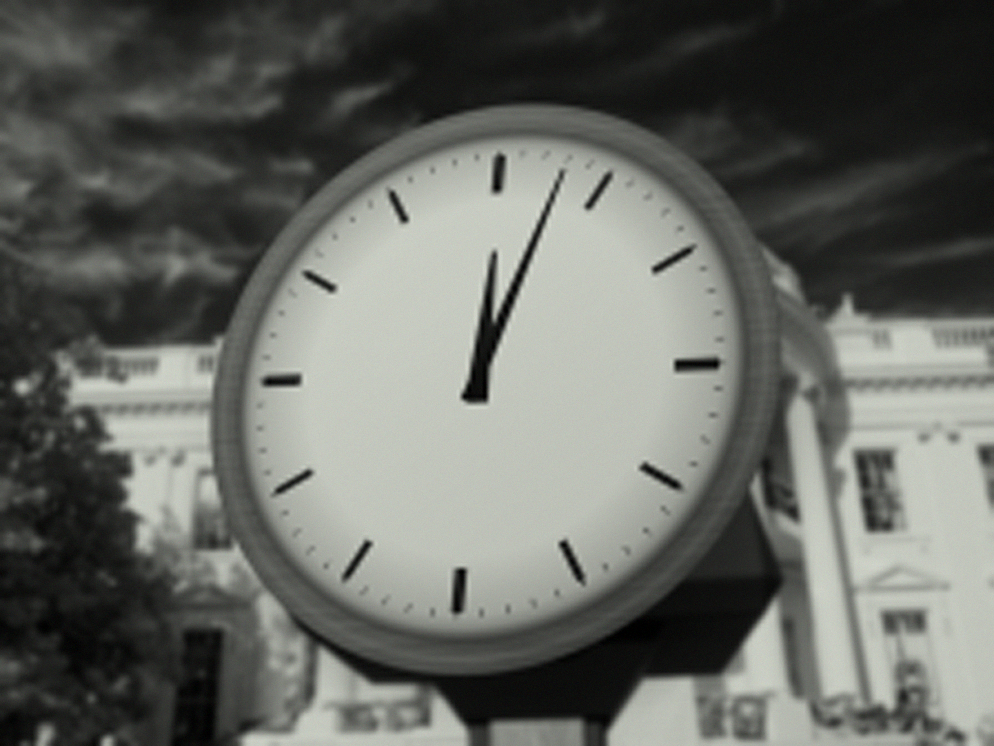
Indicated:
12 h 03 min
